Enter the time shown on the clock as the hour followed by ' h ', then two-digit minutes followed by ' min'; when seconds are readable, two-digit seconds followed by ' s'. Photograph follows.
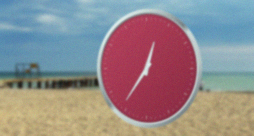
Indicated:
12 h 36 min
